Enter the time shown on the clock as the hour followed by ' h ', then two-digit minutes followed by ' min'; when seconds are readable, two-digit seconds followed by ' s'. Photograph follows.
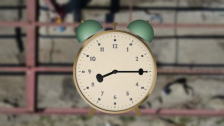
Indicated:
8 h 15 min
